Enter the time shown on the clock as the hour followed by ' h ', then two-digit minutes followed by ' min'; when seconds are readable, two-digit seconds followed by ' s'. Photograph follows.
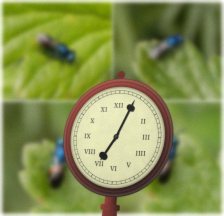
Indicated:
7 h 04 min
